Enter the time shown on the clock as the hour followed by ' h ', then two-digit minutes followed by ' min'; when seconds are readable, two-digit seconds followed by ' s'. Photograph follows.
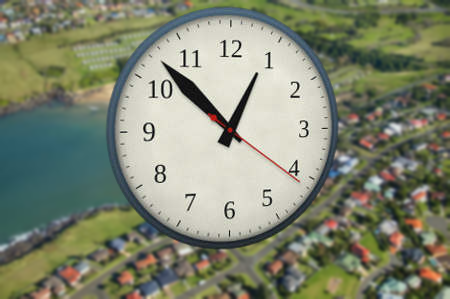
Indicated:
12 h 52 min 21 s
